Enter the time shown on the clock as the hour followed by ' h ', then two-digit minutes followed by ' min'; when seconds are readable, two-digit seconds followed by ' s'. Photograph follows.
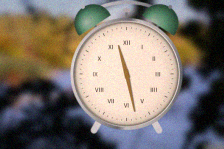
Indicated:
11 h 28 min
